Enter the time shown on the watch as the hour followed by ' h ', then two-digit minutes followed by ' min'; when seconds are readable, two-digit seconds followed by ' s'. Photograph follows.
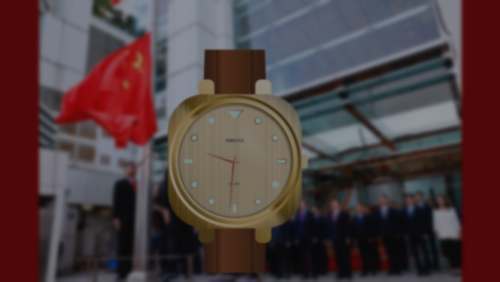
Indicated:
9 h 31 min
